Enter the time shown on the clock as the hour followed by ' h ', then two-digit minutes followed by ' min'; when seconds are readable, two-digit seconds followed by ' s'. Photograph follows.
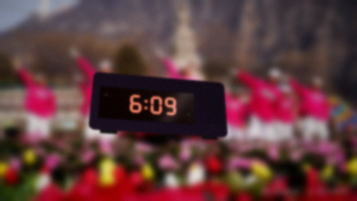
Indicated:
6 h 09 min
